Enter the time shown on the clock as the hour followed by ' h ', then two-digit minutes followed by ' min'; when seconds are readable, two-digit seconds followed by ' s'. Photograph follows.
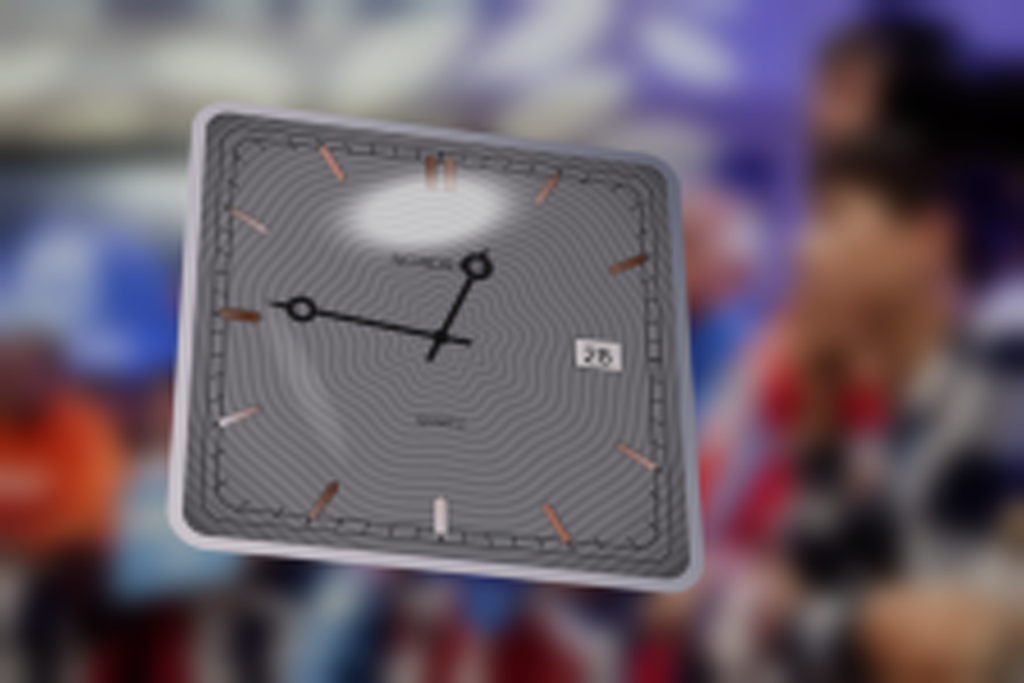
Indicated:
12 h 46 min
